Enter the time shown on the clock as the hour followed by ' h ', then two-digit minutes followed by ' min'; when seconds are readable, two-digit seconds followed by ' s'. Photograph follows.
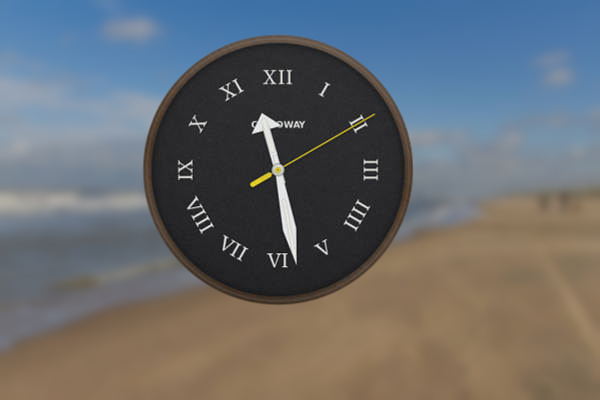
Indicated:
11 h 28 min 10 s
